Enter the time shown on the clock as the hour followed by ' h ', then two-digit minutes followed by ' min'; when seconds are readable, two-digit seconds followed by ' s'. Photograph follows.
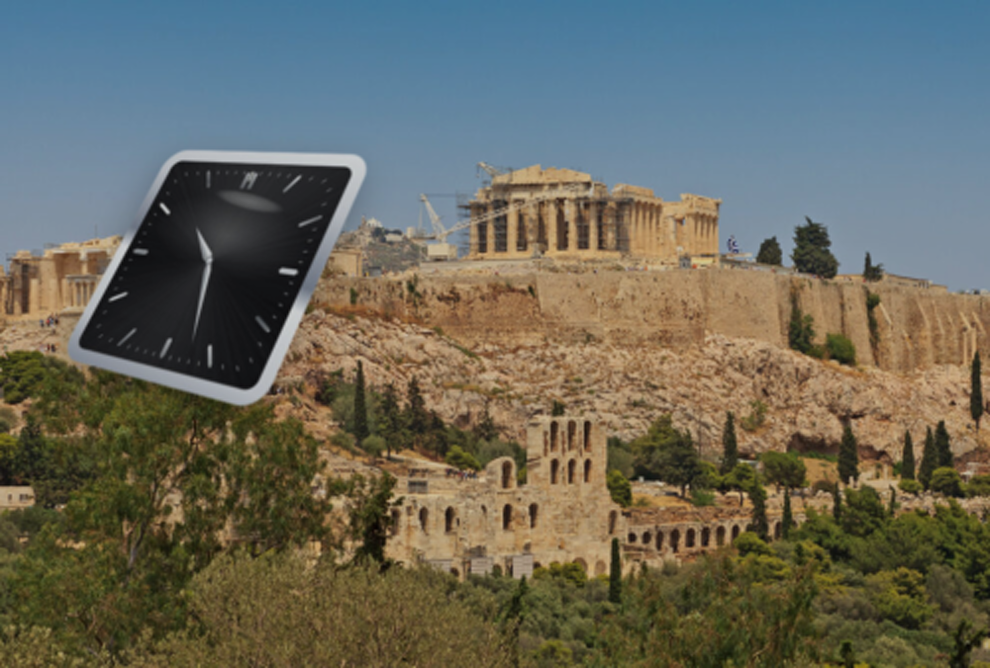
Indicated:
10 h 27 min
